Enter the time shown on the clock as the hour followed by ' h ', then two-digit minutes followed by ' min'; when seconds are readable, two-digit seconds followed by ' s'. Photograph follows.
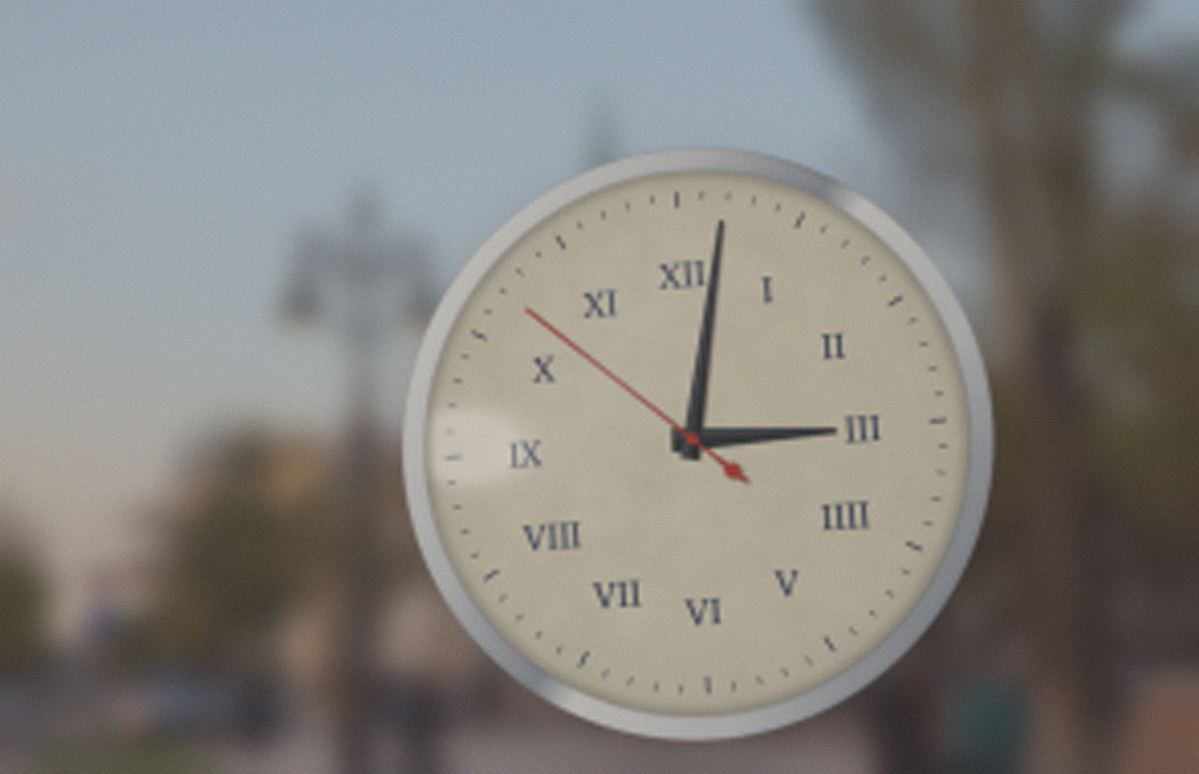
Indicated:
3 h 01 min 52 s
